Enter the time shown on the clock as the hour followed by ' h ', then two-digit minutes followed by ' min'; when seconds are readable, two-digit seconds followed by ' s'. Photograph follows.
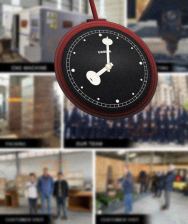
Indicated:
8 h 02 min
